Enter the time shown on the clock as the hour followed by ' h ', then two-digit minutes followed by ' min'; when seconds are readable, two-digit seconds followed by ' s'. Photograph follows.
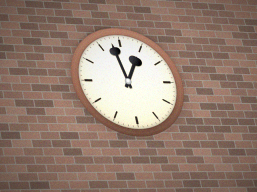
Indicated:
12 h 58 min
